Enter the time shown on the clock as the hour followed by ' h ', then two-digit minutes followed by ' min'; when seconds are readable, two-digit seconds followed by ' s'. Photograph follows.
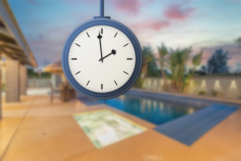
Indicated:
1 h 59 min
